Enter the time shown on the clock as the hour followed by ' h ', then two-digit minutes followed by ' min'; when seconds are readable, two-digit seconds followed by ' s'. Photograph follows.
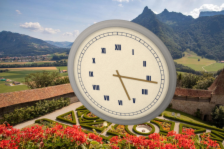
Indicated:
5 h 16 min
